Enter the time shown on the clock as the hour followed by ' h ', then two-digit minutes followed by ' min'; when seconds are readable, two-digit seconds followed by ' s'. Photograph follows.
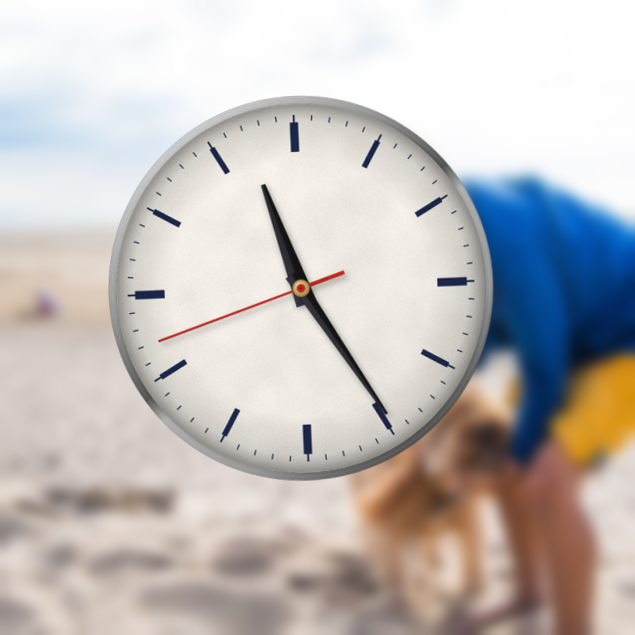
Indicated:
11 h 24 min 42 s
